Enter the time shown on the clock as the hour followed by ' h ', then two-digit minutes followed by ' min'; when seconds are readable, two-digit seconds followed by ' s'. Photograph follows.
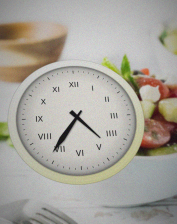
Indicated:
4 h 36 min
